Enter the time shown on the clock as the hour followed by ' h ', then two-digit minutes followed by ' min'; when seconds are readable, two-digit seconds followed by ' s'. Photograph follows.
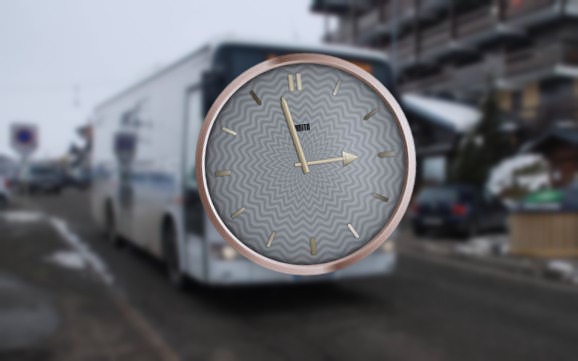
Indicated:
2 h 58 min
